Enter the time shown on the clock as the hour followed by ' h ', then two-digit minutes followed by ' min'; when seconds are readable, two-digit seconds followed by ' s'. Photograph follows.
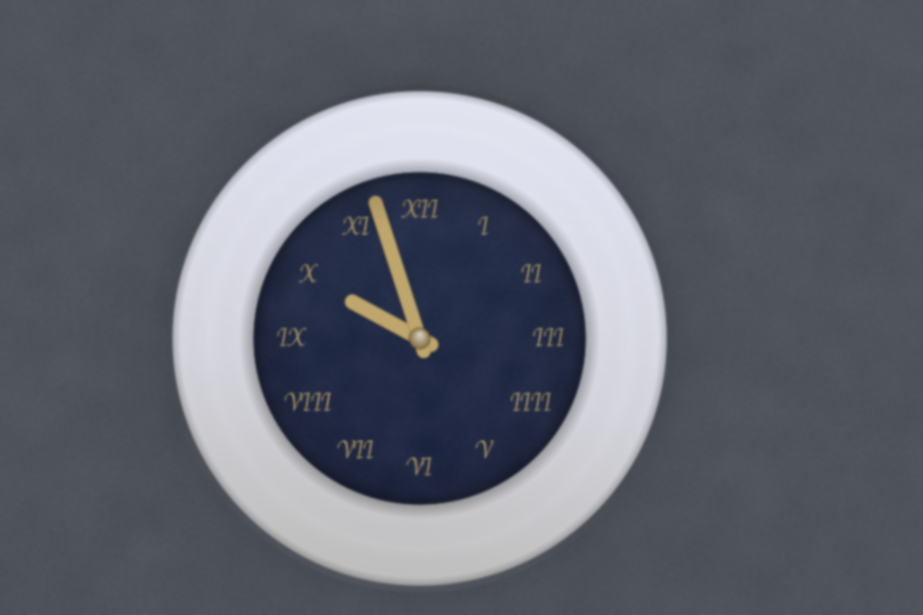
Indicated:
9 h 57 min
